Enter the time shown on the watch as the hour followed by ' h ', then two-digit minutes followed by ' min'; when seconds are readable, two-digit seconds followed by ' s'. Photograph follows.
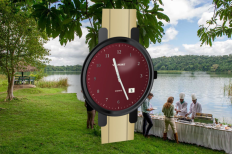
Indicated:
11 h 26 min
